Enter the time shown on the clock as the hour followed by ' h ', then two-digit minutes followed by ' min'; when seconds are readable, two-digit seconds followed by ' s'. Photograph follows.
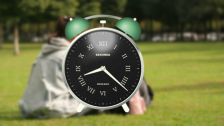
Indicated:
8 h 22 min
